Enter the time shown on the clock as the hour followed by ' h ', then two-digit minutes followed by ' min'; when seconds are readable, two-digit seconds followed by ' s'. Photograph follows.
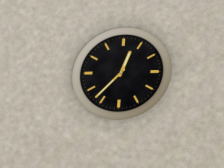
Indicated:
12 h 37 min
